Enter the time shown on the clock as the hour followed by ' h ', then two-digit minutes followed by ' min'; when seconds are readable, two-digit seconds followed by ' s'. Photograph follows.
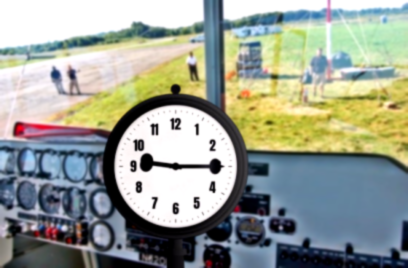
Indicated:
9 h 15 min
